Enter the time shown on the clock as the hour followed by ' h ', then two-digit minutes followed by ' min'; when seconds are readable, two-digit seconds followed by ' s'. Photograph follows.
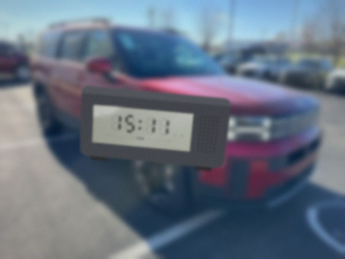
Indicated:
15 h 11 min
